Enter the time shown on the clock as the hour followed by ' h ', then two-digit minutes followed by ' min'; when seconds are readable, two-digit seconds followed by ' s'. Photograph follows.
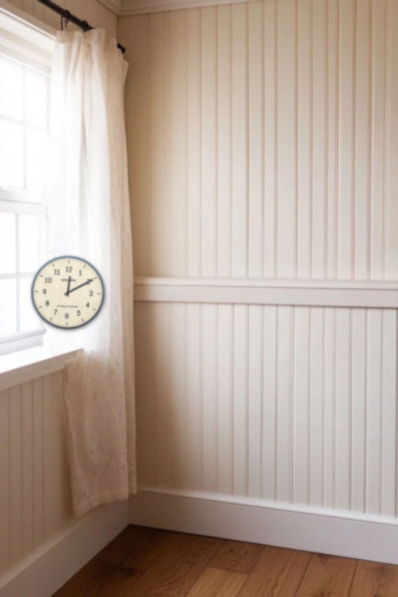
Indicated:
12 h 10 min
